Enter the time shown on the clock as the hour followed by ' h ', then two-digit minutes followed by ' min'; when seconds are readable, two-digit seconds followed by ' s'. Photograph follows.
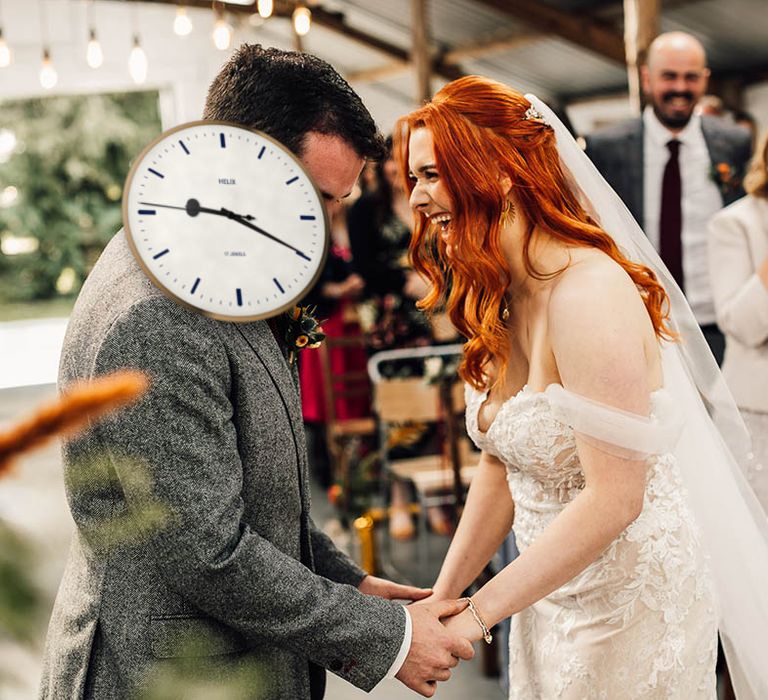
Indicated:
9 h 19 min 46 s
